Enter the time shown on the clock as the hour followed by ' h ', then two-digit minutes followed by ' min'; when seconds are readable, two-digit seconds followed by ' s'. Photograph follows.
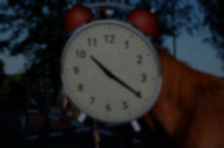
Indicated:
10 h 20 min
